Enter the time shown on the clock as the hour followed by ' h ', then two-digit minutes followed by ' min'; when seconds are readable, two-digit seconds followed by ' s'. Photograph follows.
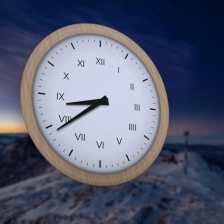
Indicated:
8 h 39 min
